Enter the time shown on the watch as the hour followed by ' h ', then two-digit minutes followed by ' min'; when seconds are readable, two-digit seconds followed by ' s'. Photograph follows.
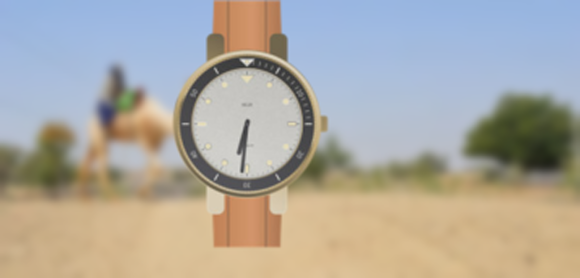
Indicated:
6 h 31 min
